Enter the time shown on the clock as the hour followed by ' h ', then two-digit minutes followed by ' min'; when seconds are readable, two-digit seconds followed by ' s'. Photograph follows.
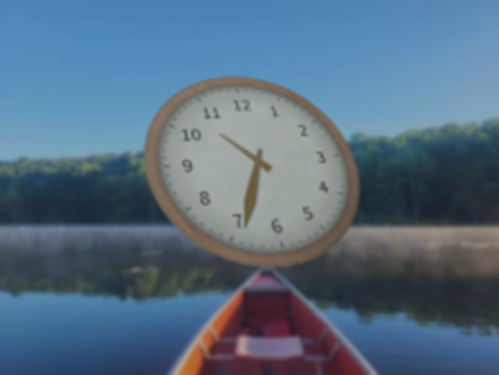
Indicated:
10 h 34 min
